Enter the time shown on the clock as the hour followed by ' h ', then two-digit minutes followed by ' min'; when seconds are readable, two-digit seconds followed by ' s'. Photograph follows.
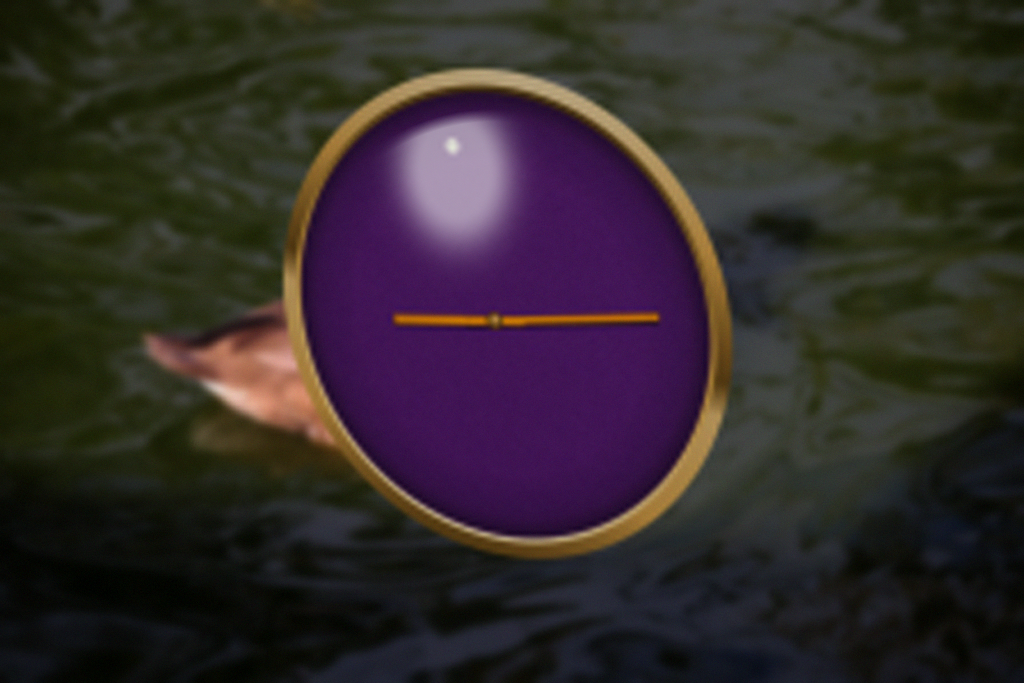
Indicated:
9 h 16 min
